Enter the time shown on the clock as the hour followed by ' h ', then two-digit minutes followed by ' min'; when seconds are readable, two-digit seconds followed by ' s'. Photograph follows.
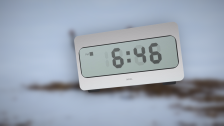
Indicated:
6 h 46 min
